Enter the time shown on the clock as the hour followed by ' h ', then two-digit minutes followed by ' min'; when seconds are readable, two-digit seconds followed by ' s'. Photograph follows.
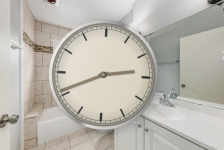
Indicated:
2 h 41 min
